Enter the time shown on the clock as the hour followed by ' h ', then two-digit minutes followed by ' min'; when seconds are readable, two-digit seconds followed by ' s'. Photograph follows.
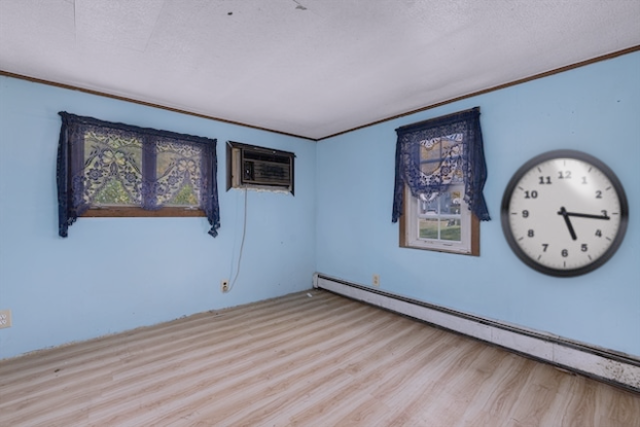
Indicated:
5 h 16 min
